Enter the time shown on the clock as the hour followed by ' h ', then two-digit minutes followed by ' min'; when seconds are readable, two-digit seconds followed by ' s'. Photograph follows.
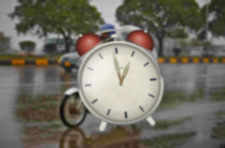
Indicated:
12 h 59 min
